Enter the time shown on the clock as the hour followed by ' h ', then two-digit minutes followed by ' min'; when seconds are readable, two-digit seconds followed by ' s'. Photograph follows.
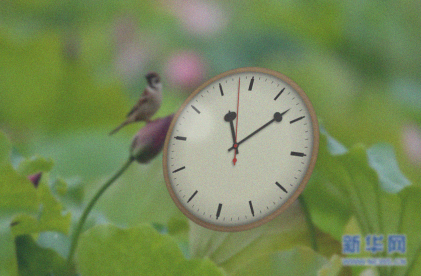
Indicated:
11 h 07 min 58 s
